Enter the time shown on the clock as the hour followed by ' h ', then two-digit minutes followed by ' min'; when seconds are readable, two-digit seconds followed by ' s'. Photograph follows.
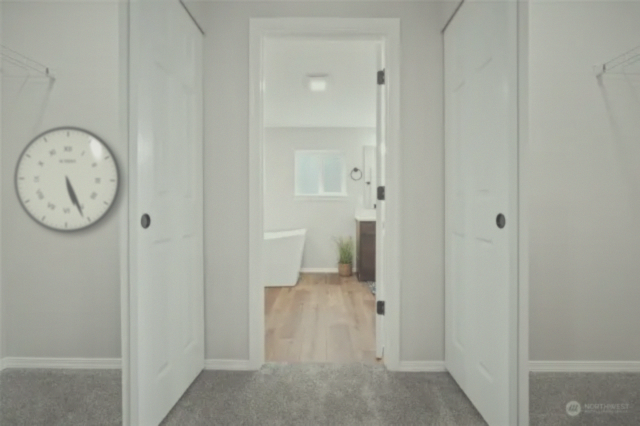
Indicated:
5 h 26 min
